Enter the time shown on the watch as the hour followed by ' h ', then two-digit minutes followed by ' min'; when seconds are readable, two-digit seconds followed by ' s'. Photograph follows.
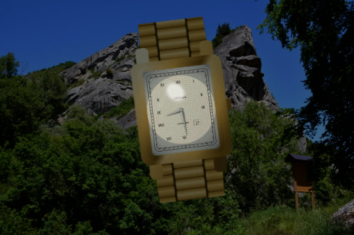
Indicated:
8 h 29 min
